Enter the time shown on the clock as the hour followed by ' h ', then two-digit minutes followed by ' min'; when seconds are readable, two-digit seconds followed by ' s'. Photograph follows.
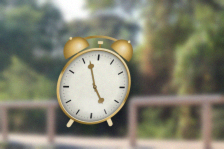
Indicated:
4 h 57 min
